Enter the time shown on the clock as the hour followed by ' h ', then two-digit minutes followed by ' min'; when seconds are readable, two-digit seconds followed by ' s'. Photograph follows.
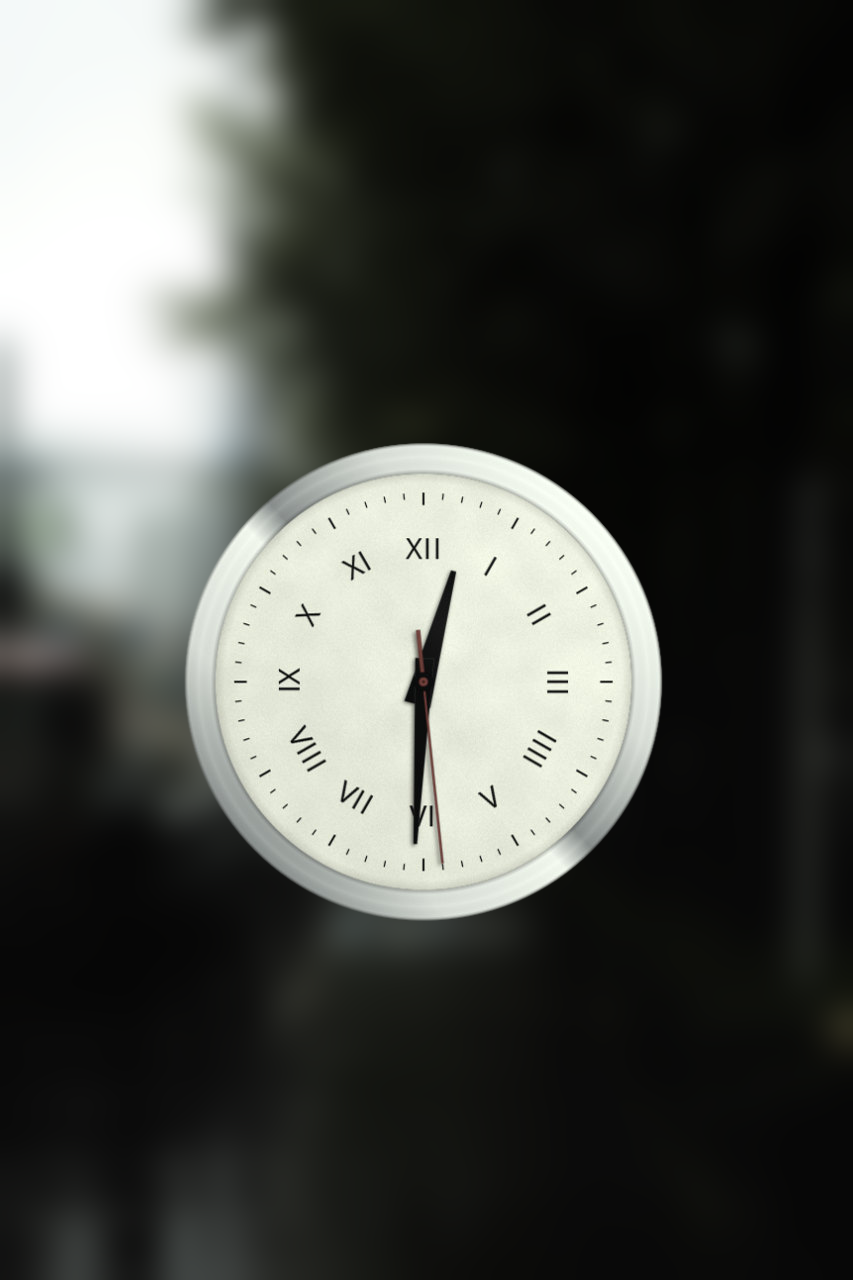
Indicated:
12 h 30 min 29 s
